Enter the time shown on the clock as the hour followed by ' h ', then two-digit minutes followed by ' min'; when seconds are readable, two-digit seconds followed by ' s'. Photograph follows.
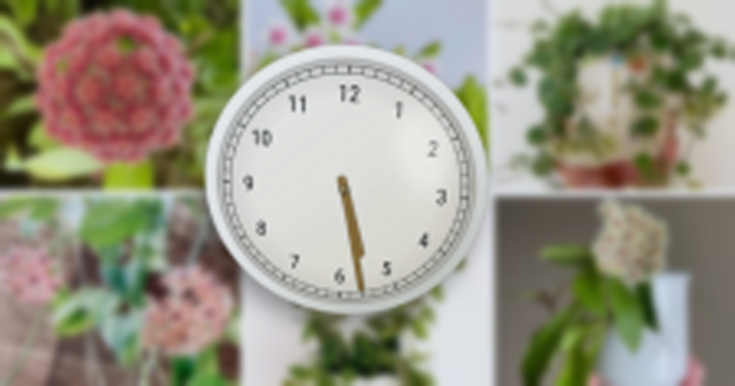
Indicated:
5 h 28 min
